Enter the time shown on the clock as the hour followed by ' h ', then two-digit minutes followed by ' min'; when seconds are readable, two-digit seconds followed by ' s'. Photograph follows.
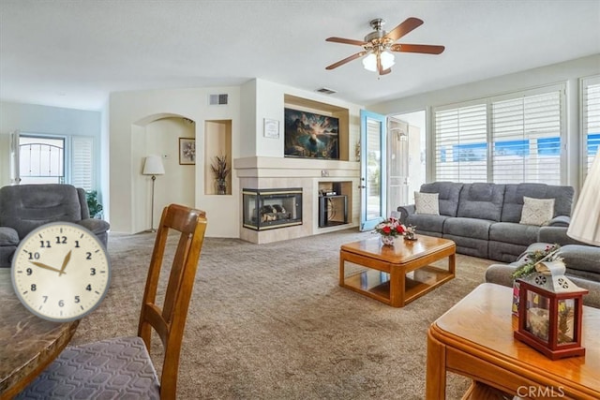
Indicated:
12 h 48 min
